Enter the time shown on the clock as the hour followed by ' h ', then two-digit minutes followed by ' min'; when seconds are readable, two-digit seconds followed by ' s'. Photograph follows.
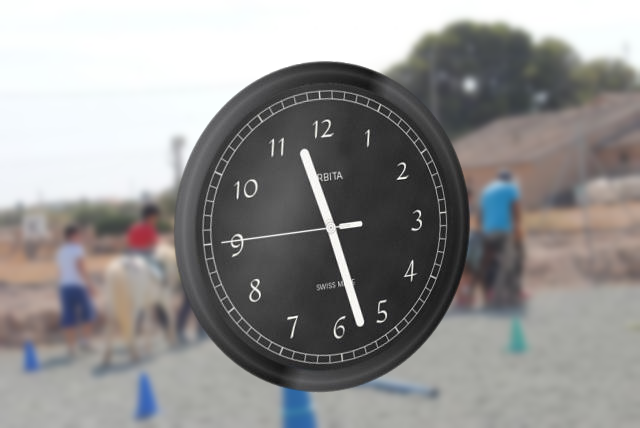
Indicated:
11 h 27 min 45 s
